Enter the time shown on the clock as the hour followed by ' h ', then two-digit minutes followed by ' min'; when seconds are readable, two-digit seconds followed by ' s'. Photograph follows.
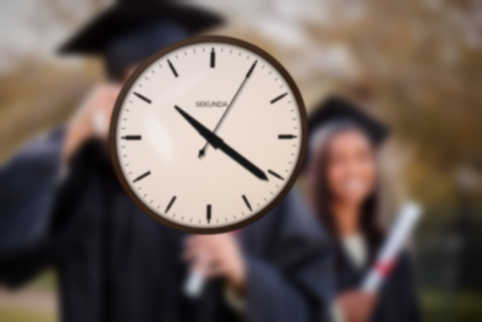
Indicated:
10 h 21 min 05 s
